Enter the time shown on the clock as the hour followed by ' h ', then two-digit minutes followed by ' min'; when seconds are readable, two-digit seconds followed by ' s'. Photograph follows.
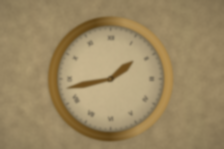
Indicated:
1 h 43 min
